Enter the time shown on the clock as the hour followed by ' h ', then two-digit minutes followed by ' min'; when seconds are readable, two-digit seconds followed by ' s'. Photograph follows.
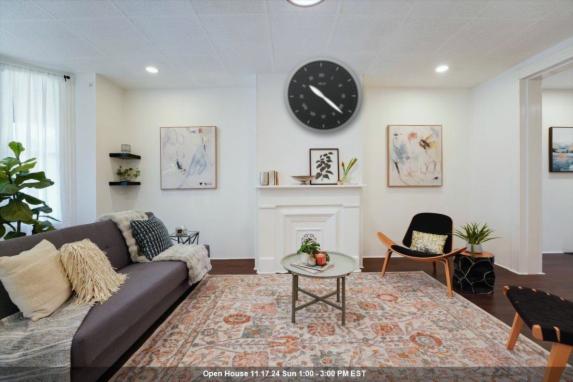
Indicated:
10 h 22 min
